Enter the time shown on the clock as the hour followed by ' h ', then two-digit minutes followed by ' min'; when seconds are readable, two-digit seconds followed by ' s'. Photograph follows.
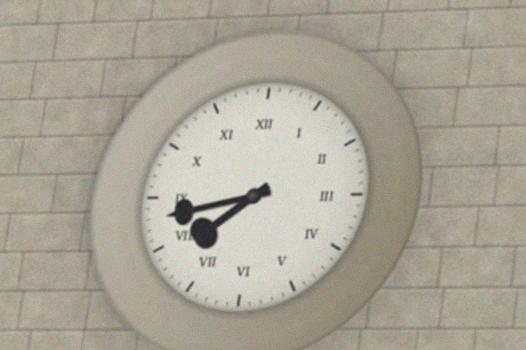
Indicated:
7 h 43 min
